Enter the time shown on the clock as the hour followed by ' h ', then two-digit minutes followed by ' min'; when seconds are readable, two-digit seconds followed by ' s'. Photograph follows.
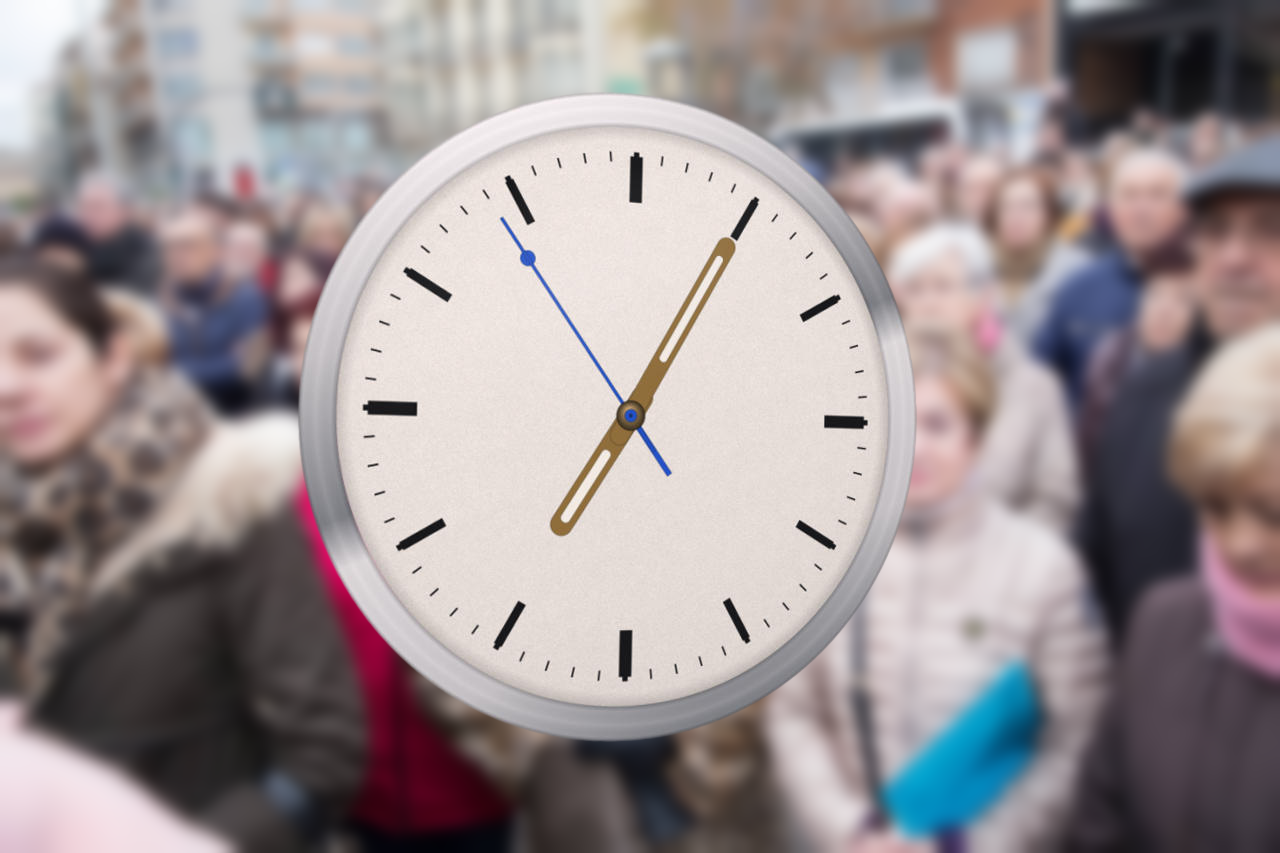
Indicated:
7 h 04 min 54 s
